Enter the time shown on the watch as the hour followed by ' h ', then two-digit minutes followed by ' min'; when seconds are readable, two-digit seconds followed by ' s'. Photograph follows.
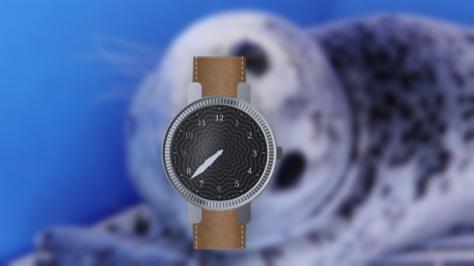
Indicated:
7 h 38 min
